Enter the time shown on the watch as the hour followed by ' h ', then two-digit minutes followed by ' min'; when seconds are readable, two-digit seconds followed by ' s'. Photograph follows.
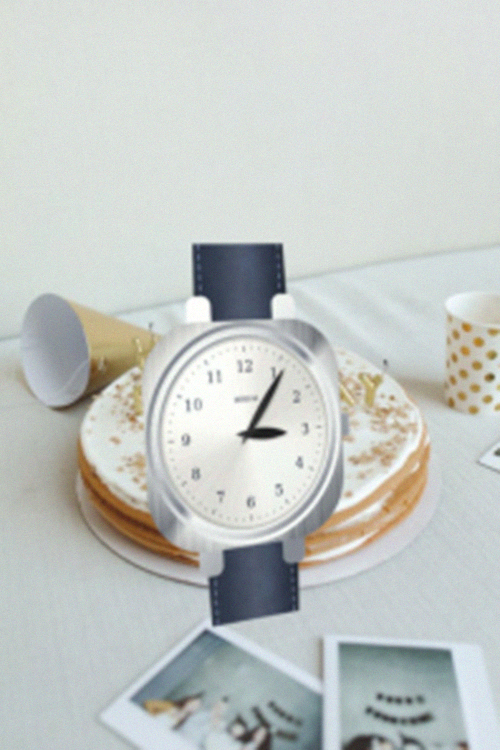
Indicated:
3 h 06 min
